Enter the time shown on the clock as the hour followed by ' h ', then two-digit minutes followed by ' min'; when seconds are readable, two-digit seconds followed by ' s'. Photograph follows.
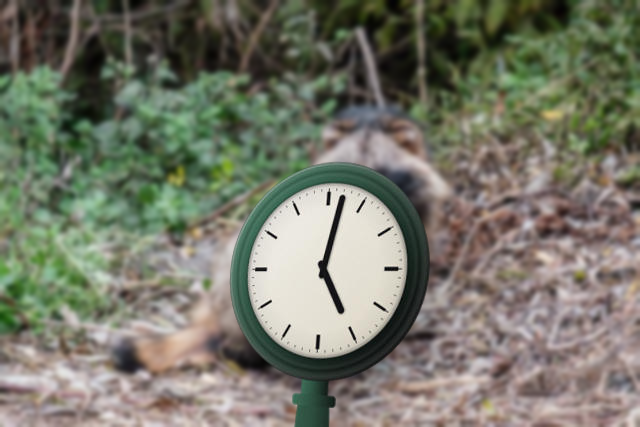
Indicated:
5 h 02 min
